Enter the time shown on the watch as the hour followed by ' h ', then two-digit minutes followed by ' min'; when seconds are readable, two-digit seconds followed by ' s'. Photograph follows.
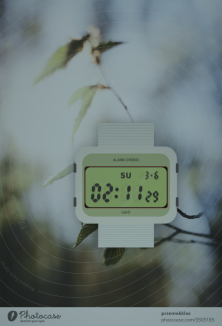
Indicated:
2 h 11 min 29 s
